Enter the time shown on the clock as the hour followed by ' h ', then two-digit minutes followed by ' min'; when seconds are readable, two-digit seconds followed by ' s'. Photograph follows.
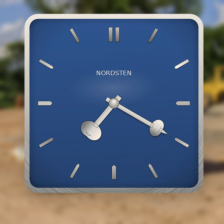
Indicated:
7 h 20 min
